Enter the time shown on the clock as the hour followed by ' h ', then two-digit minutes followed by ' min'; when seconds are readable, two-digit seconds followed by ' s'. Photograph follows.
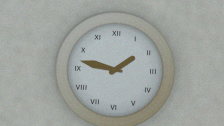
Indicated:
1 h 47 min
